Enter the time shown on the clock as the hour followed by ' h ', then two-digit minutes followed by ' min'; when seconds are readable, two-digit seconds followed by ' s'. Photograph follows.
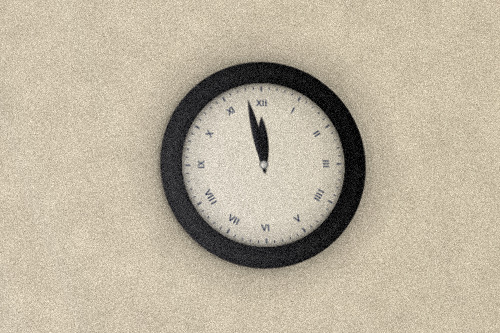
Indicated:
11 h 58 min
